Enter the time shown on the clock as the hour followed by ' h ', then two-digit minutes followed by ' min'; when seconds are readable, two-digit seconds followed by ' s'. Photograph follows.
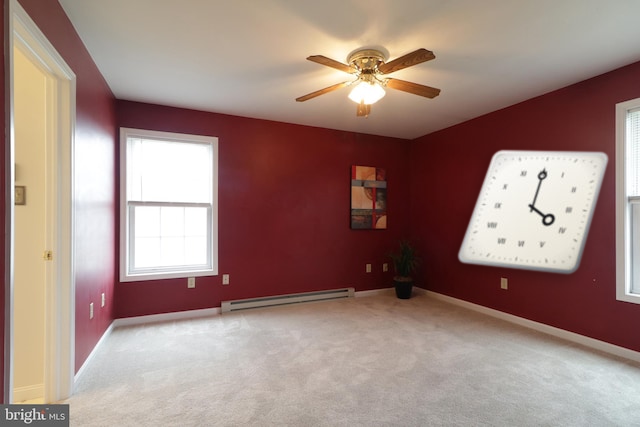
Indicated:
4 h 00 min
